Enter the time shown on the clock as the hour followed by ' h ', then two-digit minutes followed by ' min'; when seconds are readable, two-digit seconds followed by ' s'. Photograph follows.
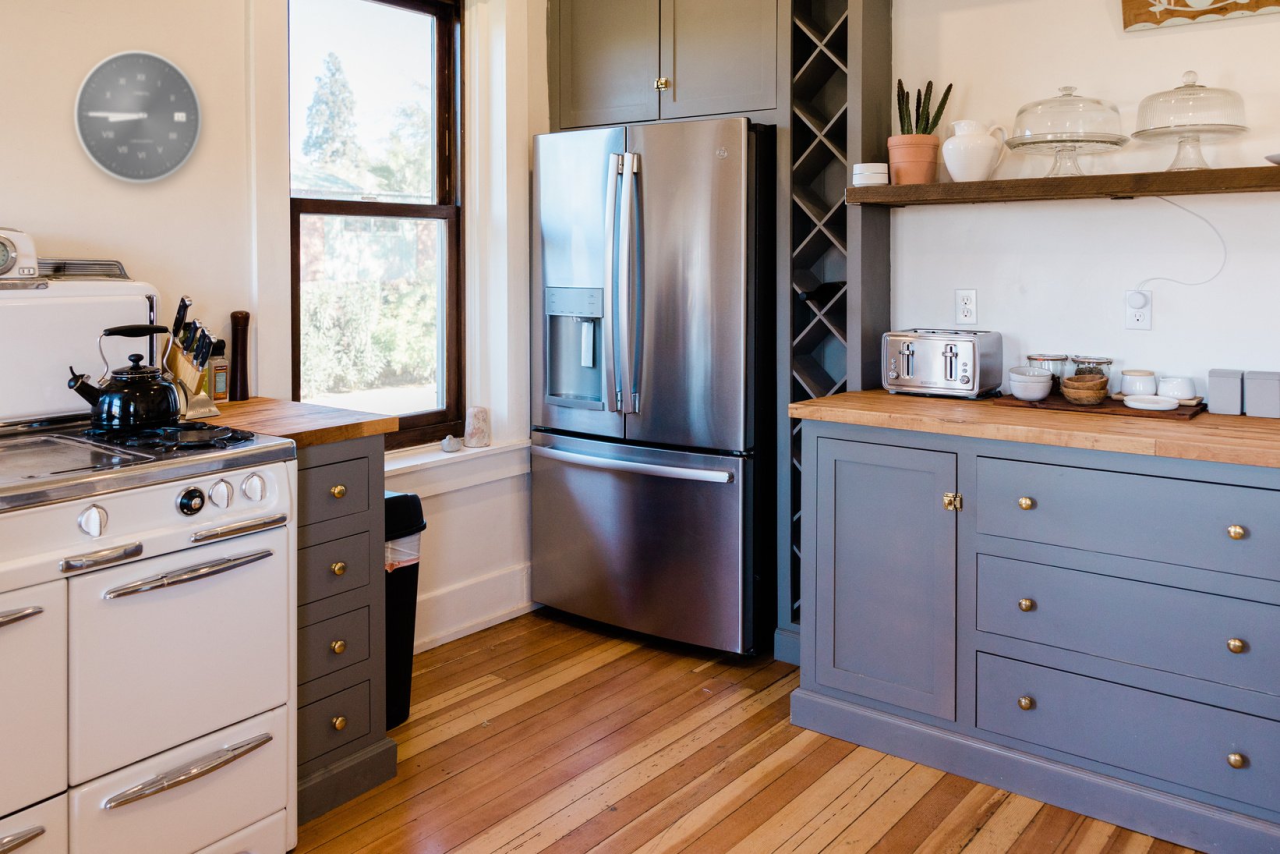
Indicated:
8 h 45 min
